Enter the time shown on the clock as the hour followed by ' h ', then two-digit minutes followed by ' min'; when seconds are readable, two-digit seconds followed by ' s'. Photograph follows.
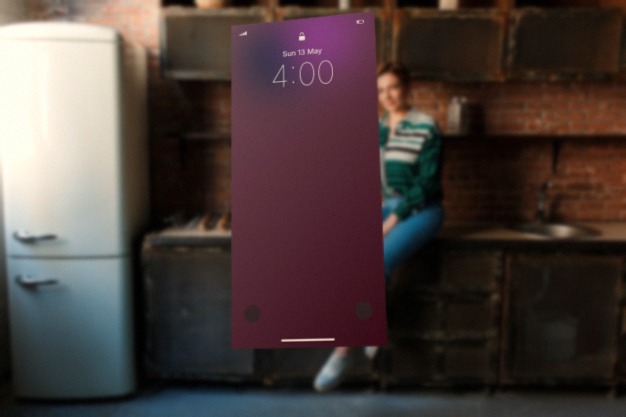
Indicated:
4 h 00 min
